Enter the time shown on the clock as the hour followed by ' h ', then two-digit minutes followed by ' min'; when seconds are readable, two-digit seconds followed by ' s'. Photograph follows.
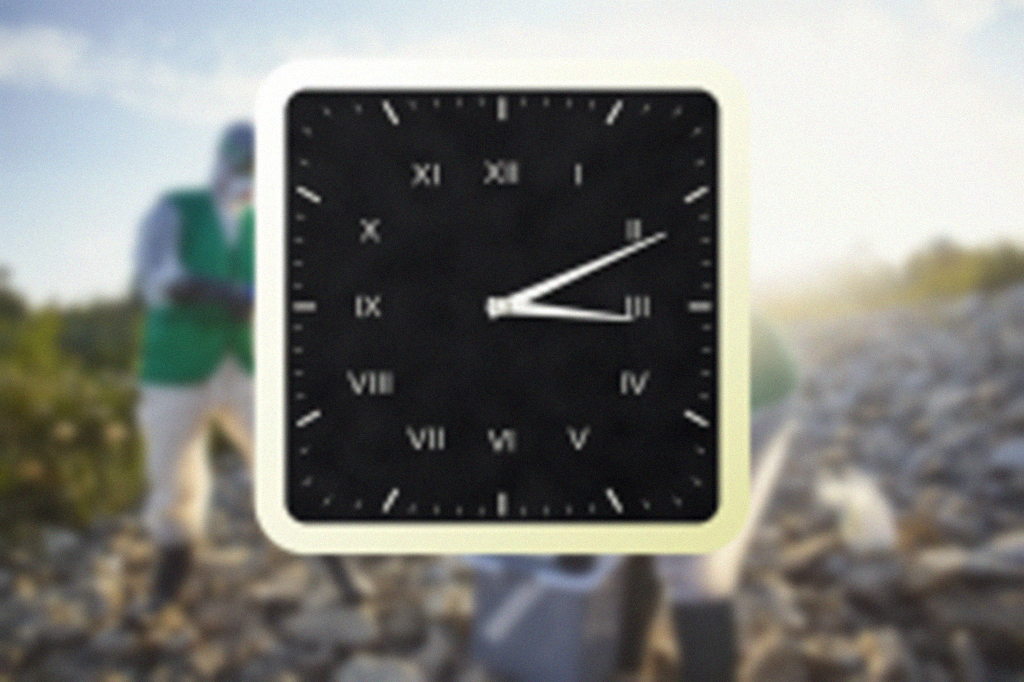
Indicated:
3 h 11 min
